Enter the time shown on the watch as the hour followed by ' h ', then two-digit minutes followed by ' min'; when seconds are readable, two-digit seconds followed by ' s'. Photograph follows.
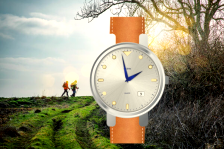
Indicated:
1 h 58 min
